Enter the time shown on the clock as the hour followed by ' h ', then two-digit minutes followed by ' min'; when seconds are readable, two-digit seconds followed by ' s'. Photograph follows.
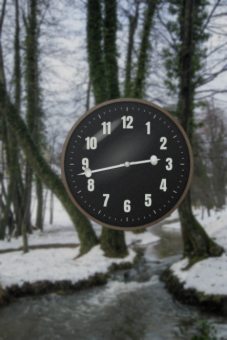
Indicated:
2 h 43 min
